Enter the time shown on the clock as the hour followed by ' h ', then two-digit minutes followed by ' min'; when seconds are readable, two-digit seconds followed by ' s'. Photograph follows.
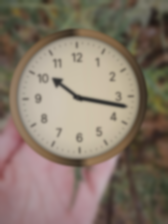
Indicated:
10 h 17 min
